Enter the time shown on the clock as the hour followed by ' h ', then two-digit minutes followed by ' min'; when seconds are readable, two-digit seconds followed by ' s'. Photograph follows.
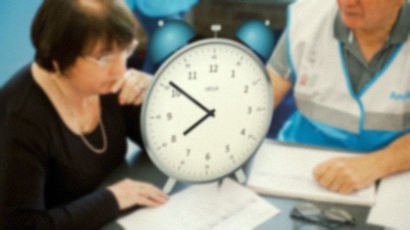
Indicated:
7 h 51 min
